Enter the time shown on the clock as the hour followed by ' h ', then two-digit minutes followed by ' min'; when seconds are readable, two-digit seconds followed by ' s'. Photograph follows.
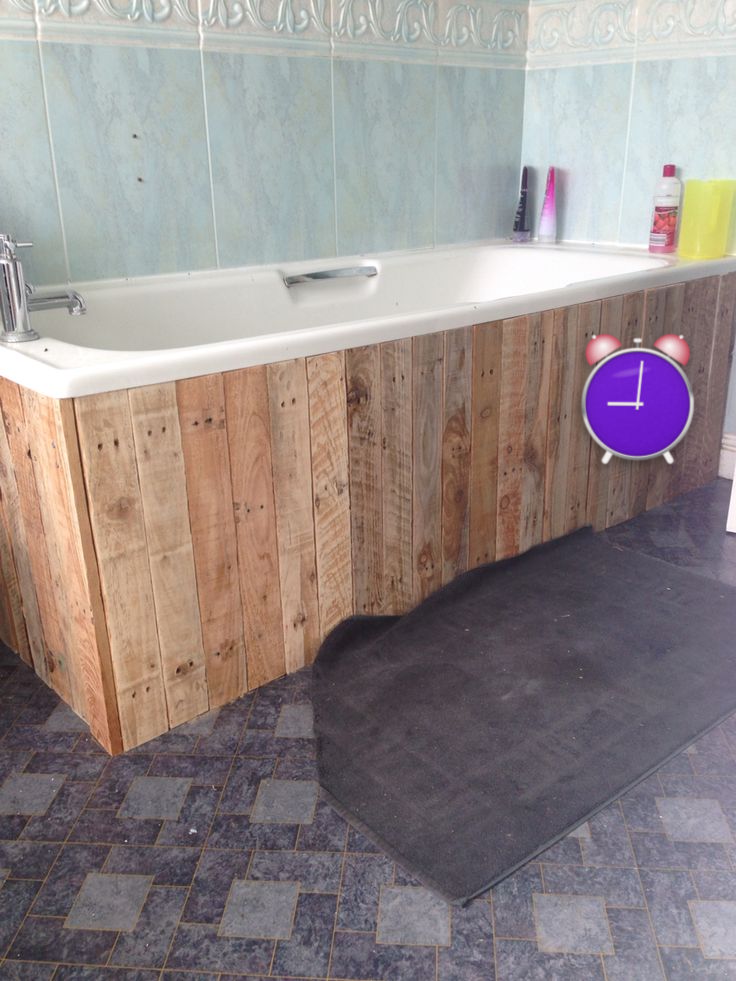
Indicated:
9 h 01 min
